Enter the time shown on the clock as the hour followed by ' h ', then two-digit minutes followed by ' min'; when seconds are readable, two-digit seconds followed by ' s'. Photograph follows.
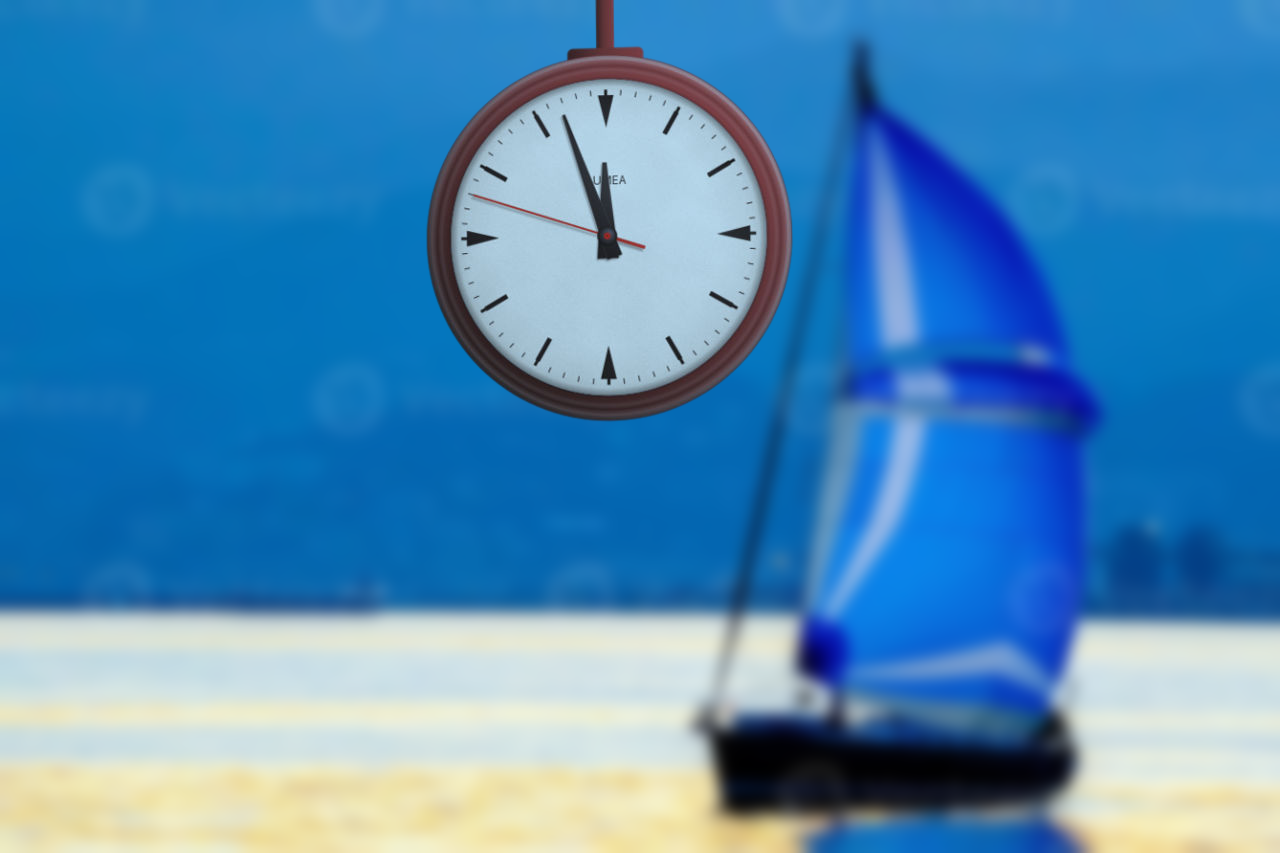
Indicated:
11 h 56 min 48 s
